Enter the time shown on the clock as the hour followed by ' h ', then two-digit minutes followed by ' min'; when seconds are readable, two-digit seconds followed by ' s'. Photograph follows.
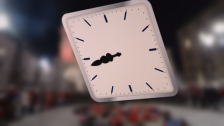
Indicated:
8 h 43 min
